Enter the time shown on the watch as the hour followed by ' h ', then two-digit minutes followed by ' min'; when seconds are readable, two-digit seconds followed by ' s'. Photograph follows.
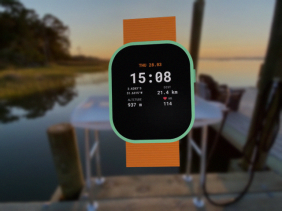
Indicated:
15 h 08 min
